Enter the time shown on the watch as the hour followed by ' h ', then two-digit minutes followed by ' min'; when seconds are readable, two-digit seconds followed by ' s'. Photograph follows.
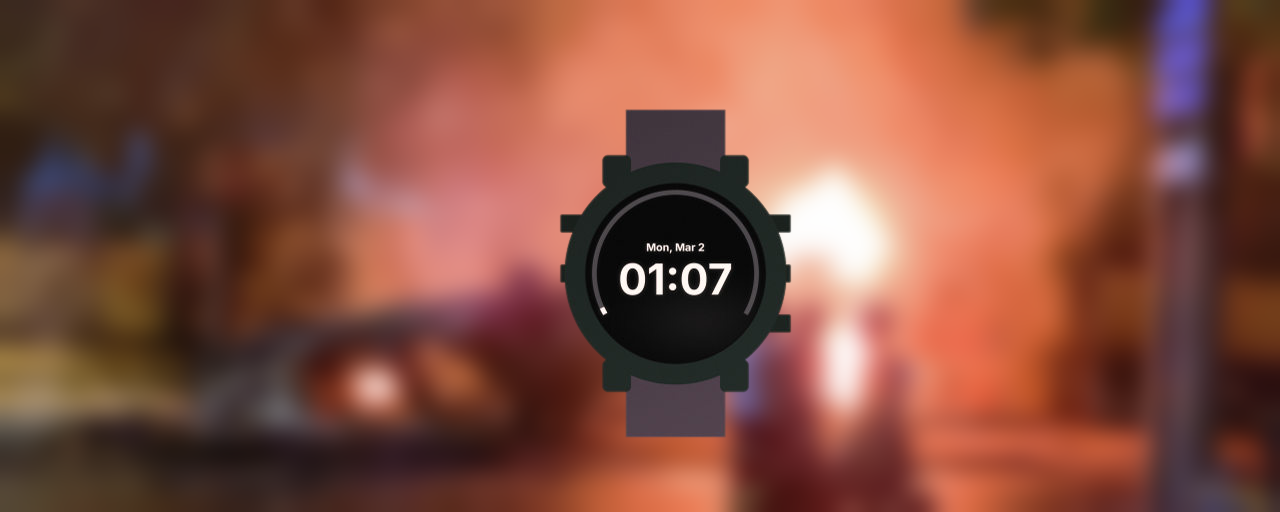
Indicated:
1 h 07 min
